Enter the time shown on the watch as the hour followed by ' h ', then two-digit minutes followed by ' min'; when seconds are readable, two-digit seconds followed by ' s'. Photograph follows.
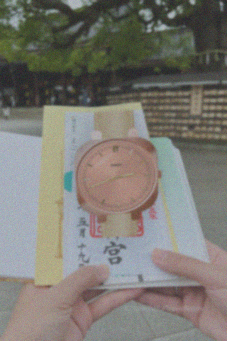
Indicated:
2 h 42 min
